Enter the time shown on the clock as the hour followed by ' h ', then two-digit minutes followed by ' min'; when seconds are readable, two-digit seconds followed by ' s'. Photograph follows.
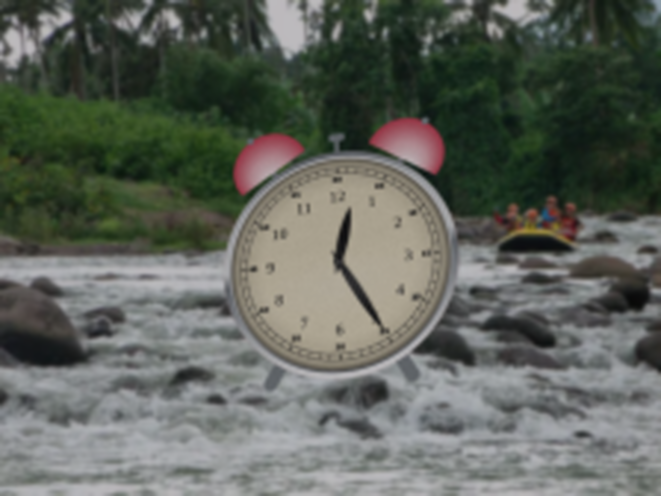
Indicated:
12 h 25 min
